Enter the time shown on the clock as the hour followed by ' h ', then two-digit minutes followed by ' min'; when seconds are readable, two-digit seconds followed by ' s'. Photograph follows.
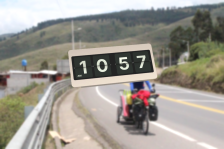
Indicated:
10 h 57 min
